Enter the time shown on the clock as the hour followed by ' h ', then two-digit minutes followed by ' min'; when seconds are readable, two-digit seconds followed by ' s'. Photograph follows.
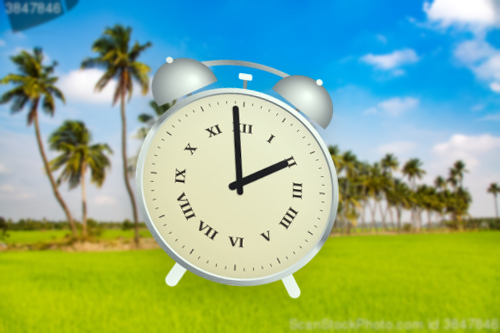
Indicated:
1 h 59 min
